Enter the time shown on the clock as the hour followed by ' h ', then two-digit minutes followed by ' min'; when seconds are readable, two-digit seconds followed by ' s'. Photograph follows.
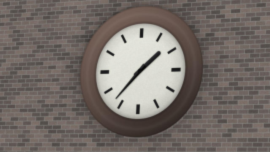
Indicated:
1 h 37 min
